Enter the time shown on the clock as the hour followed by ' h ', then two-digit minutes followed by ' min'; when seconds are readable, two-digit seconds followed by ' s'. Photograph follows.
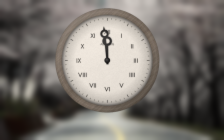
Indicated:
11 h 59 min
